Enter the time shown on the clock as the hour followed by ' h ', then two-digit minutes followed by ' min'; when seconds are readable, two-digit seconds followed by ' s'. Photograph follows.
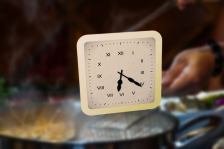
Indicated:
6 h 21 min
